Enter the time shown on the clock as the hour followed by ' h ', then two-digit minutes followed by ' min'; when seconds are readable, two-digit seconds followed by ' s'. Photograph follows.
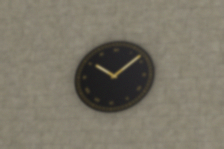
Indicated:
10 h 08 min
